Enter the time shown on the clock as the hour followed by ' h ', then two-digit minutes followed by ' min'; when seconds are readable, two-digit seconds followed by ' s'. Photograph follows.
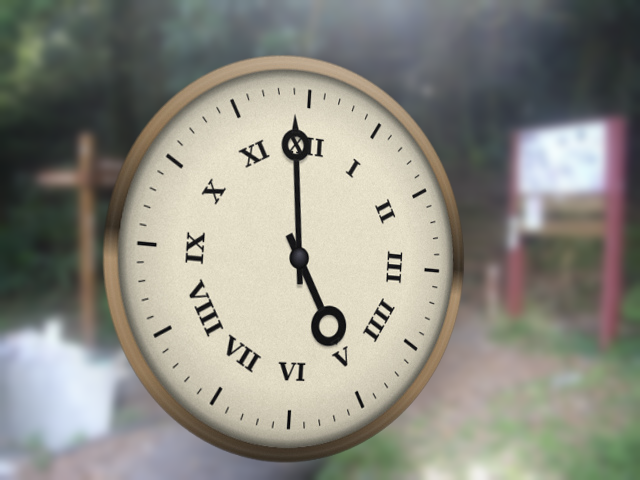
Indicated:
4 h 59 min
